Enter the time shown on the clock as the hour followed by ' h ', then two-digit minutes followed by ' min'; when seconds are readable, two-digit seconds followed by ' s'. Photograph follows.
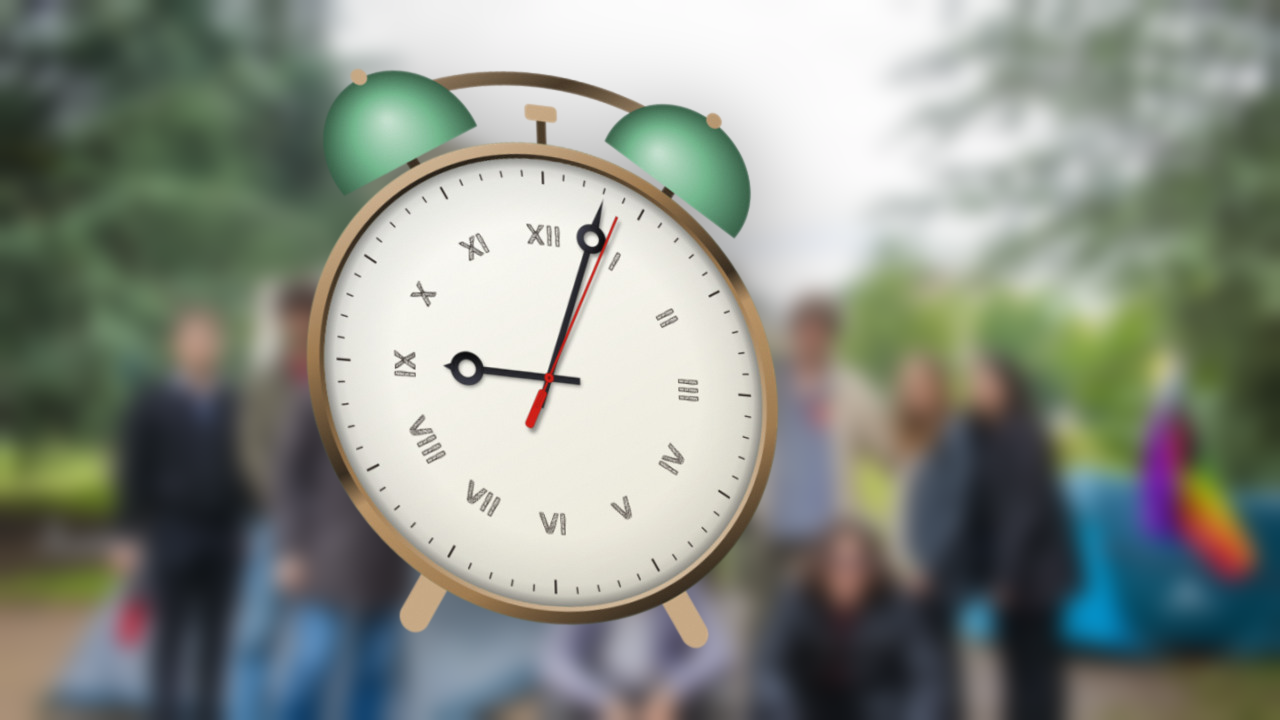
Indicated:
9 h 03 min 04 s
